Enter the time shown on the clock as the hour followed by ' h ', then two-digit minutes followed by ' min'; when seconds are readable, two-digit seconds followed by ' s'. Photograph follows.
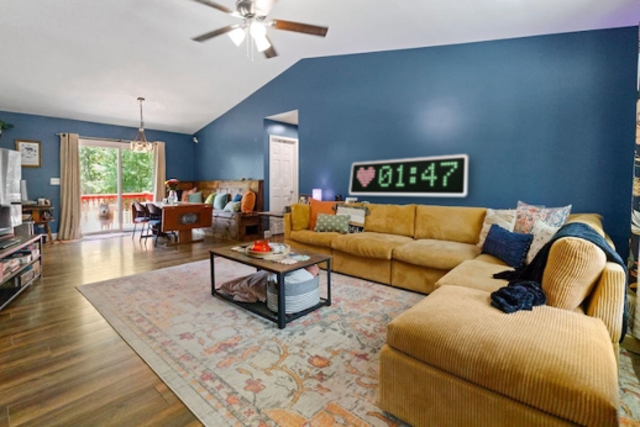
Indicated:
1 h 47 min
